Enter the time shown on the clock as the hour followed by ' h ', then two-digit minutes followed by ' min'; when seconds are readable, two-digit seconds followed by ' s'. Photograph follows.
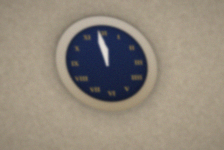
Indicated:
11 h 59 min
